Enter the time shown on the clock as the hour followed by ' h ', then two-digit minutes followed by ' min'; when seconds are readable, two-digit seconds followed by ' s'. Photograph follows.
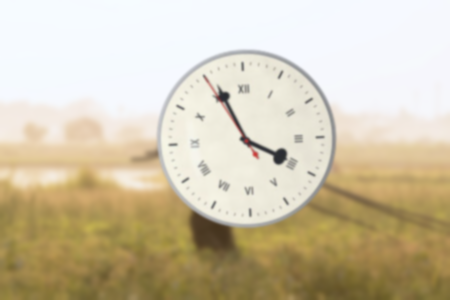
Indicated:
3 h 55 min 55 s
